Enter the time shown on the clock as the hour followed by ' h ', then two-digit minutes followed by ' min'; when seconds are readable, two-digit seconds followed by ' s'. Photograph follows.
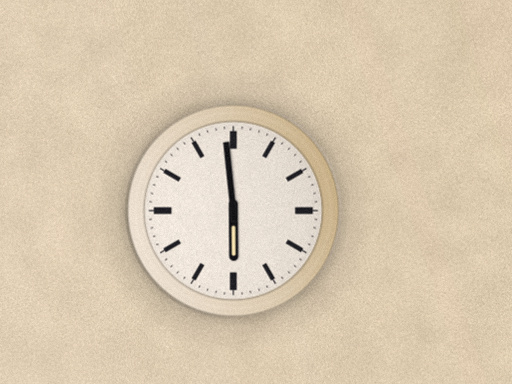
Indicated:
5 h 59 min
